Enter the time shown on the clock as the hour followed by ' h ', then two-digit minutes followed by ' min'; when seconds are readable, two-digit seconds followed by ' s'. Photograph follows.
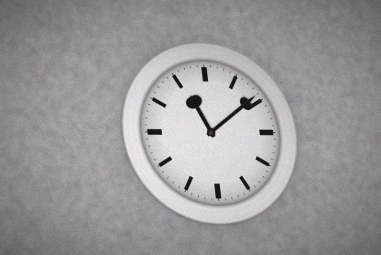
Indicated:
11 h 09 min
